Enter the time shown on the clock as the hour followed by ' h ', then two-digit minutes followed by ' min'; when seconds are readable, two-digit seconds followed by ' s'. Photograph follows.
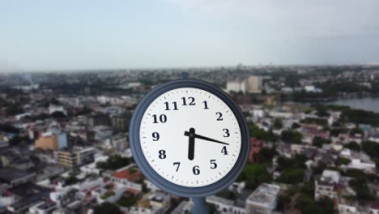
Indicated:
6 h 18 min
